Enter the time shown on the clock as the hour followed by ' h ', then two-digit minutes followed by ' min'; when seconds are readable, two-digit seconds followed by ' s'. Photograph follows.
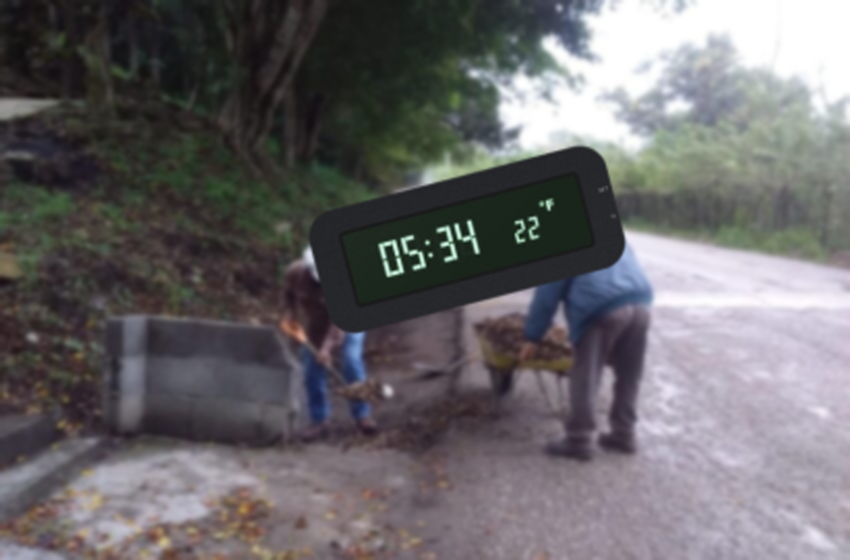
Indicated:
5 h 34 min
